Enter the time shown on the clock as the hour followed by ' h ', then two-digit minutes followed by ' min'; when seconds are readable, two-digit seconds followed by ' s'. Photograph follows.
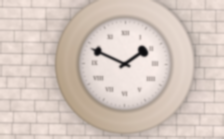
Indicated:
1 h 49 min
